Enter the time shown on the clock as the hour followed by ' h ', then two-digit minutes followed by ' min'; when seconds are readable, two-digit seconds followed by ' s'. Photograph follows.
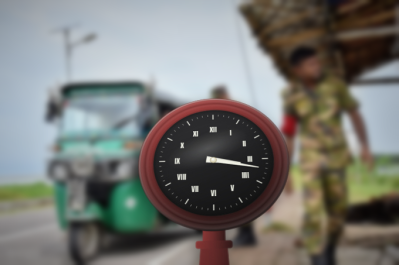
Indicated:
3 h 17 min
